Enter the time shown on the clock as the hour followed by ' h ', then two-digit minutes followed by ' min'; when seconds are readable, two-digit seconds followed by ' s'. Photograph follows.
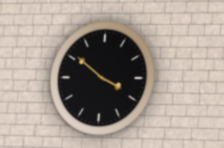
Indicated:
3 h 51 min
